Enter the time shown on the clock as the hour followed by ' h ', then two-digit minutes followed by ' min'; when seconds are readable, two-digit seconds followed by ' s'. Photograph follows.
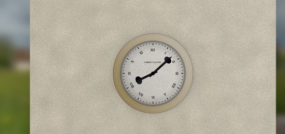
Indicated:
8 h 08 min
